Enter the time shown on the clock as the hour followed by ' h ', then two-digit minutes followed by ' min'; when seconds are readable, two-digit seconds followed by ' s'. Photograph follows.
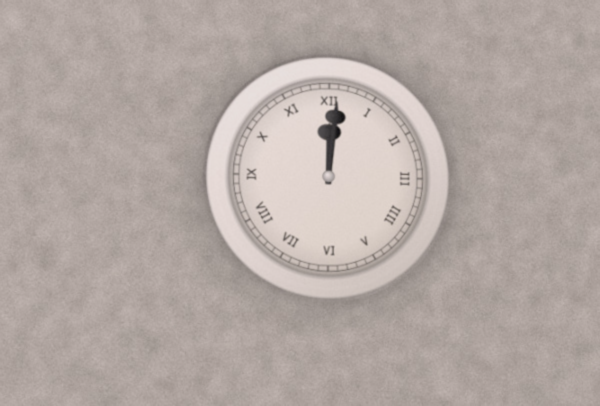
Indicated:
12 h 01 min
